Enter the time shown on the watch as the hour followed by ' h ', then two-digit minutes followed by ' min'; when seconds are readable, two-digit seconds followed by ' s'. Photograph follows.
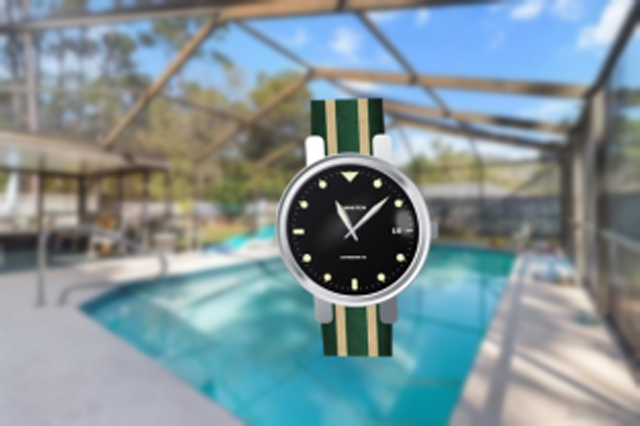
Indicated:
11 h 08 min
